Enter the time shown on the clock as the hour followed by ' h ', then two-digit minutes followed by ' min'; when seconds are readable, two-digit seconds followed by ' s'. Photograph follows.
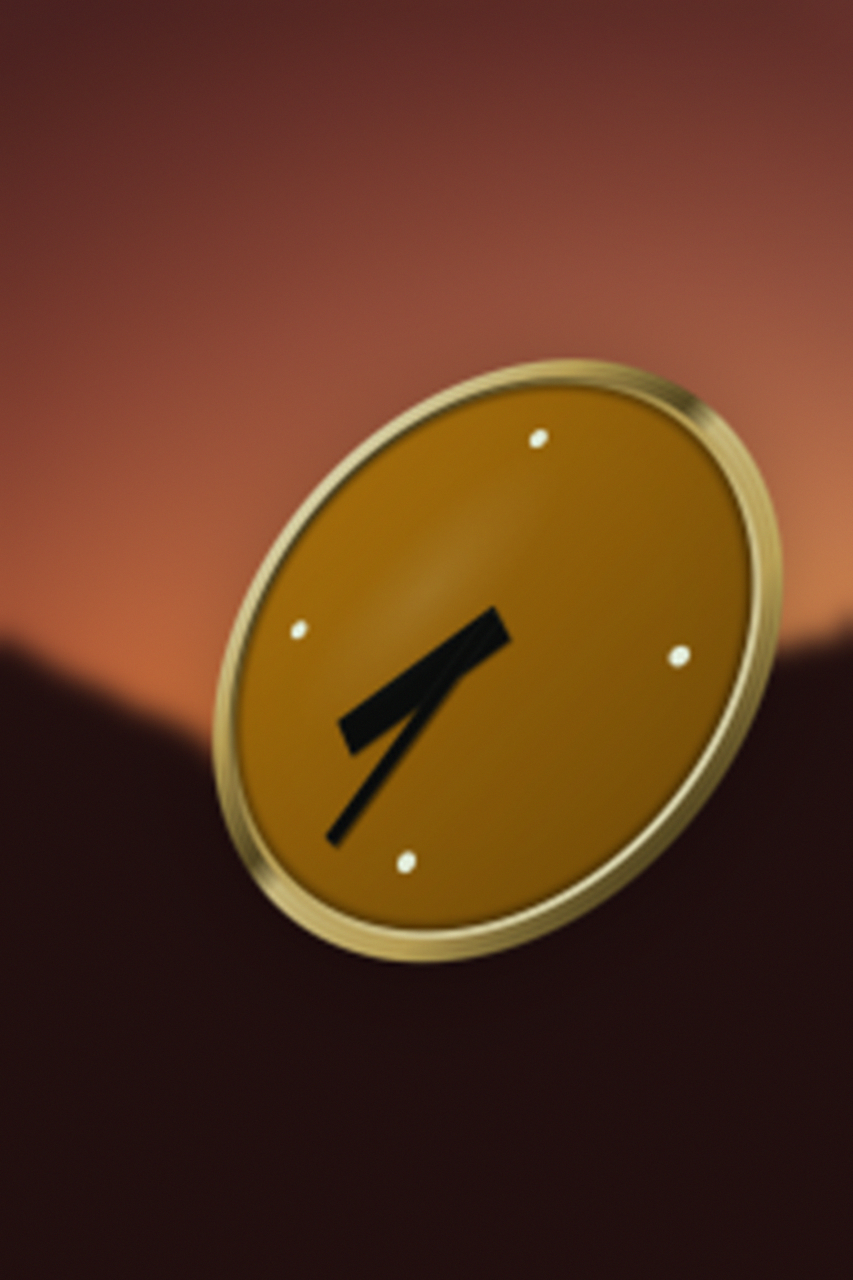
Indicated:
7 h 34 min
